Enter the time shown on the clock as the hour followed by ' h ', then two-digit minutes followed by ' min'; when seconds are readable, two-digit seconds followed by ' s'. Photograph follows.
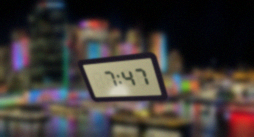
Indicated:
7 h 47 min
